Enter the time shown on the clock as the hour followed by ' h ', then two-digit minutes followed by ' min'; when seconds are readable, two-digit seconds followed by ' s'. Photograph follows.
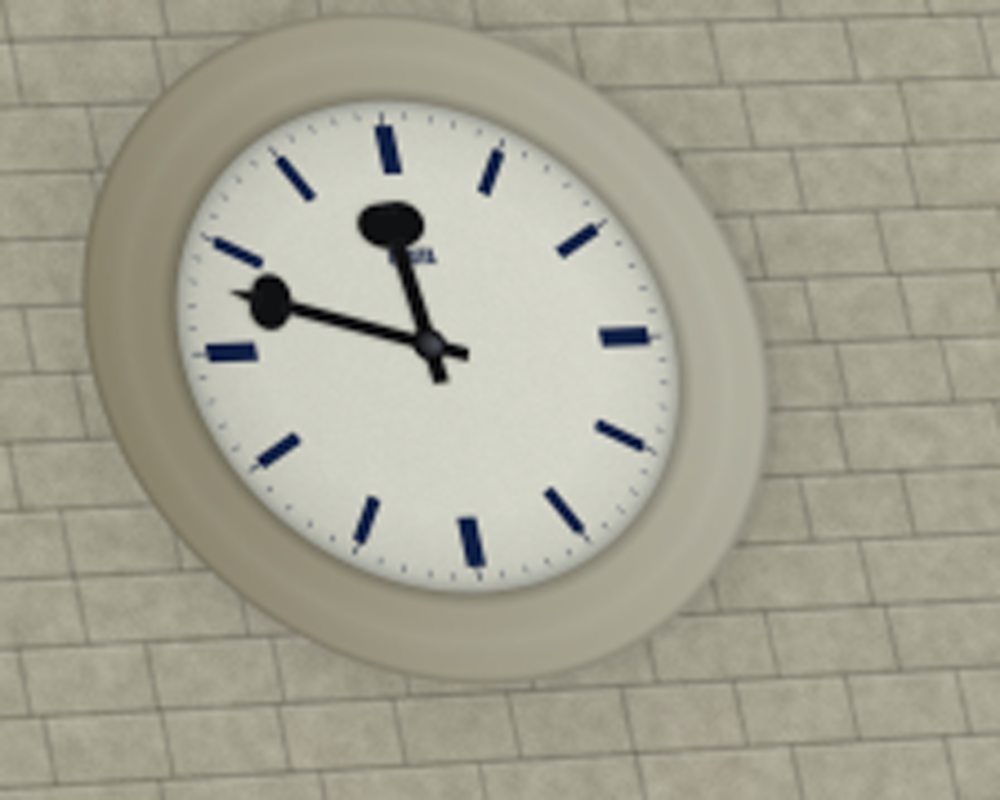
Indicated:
11 h 48 min
